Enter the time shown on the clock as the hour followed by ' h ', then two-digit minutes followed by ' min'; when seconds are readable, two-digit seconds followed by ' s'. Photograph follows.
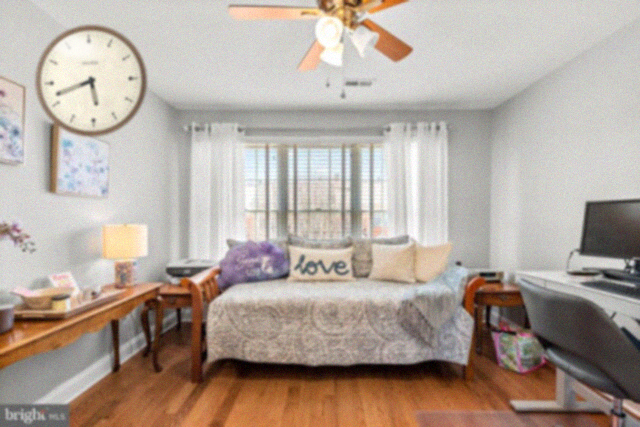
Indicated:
5 h 42 min
